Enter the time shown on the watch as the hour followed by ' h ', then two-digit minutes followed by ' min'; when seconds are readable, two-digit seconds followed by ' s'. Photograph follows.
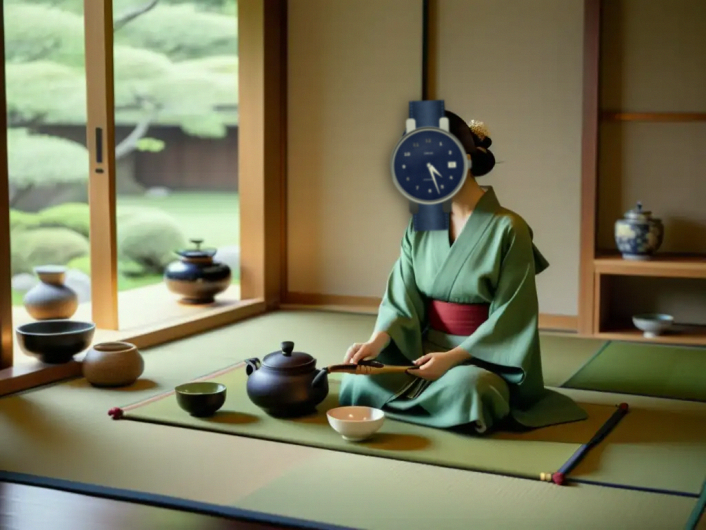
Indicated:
4 h 27 min
